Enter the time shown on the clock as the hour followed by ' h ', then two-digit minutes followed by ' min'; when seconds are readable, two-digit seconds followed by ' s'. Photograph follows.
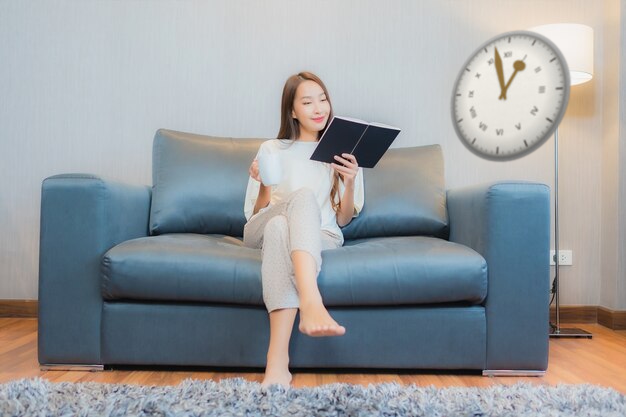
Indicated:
12 h 57 min
